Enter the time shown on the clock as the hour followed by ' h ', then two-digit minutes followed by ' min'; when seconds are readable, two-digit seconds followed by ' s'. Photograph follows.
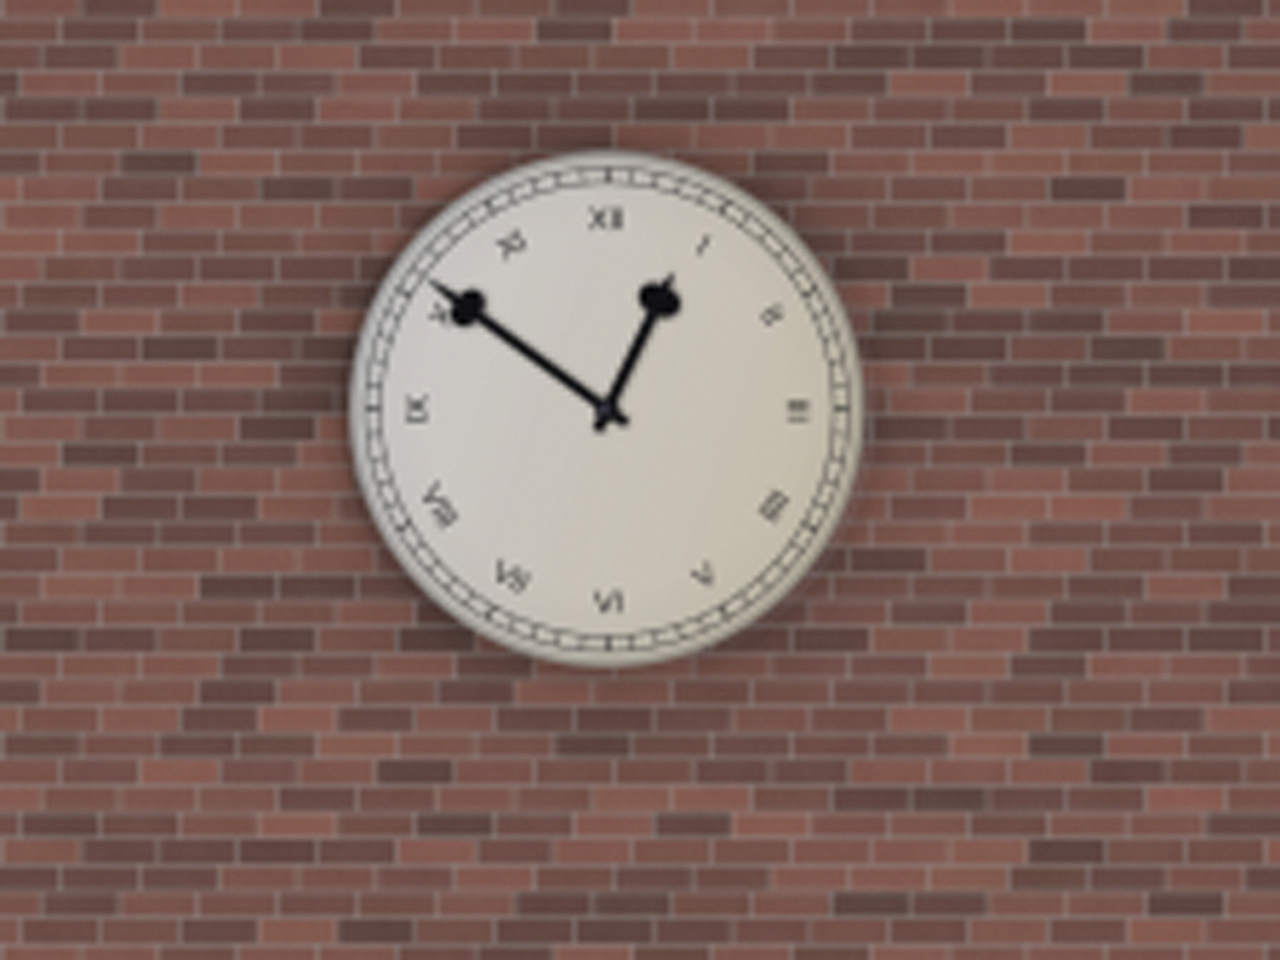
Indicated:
12 h 51 min
